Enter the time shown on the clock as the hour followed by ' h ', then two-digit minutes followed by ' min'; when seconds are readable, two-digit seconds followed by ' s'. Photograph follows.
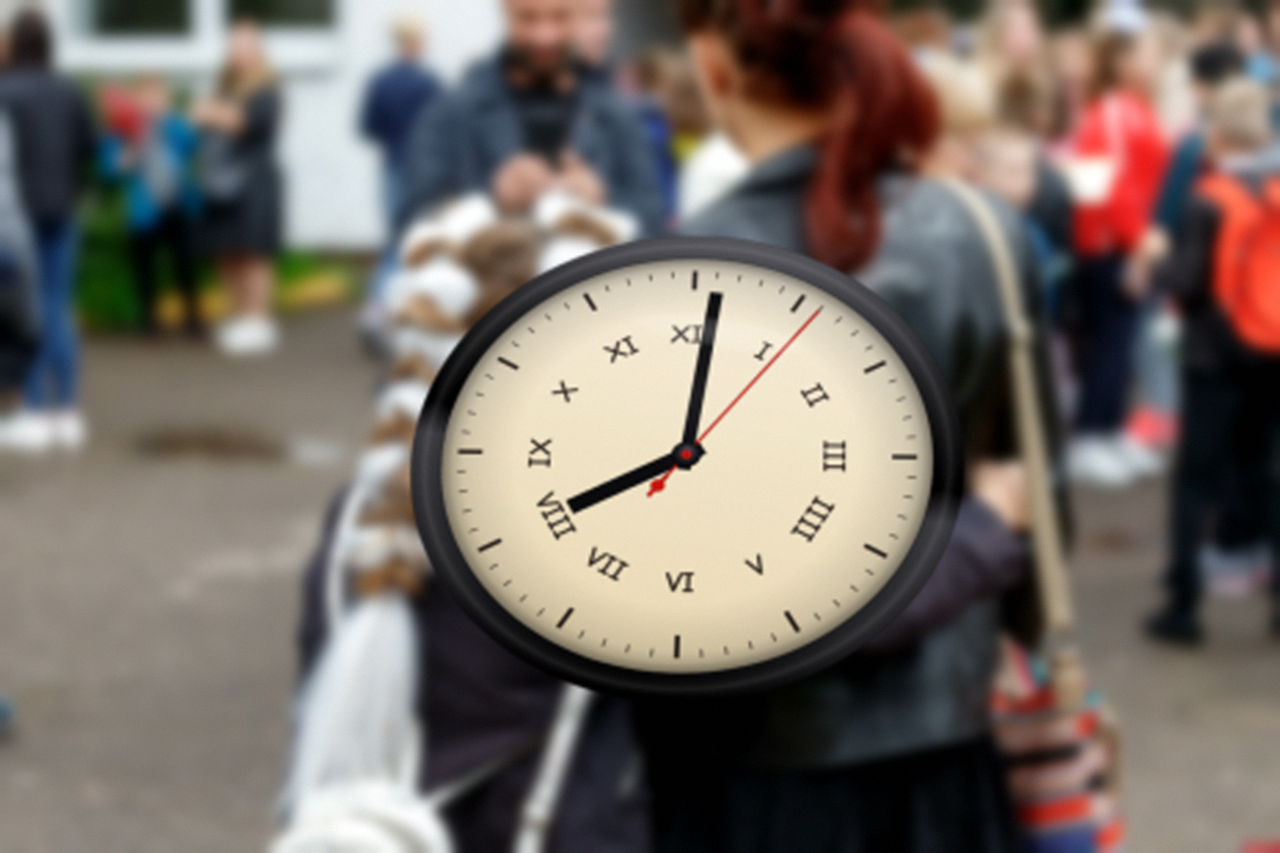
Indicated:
8 h 01 min 06 s
